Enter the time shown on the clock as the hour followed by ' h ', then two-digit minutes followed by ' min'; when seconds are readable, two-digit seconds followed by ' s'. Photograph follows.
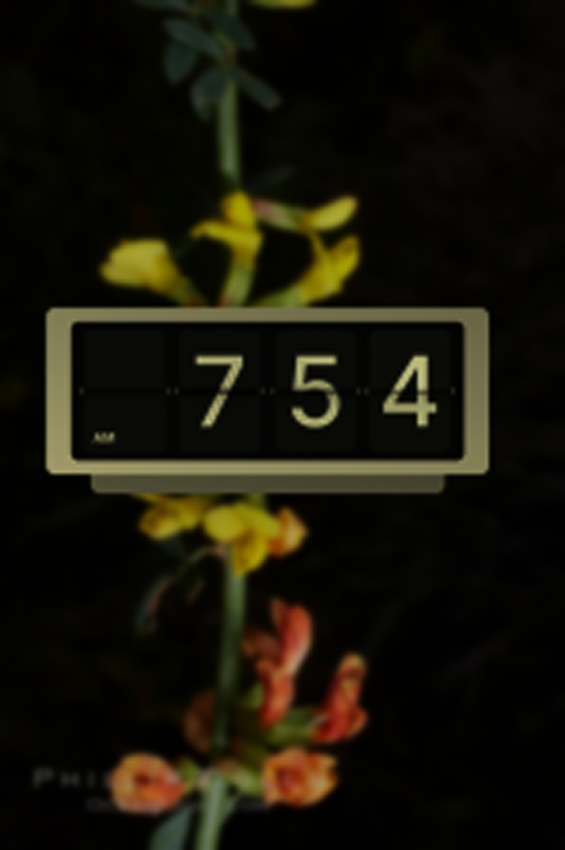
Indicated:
7 h 54 min
